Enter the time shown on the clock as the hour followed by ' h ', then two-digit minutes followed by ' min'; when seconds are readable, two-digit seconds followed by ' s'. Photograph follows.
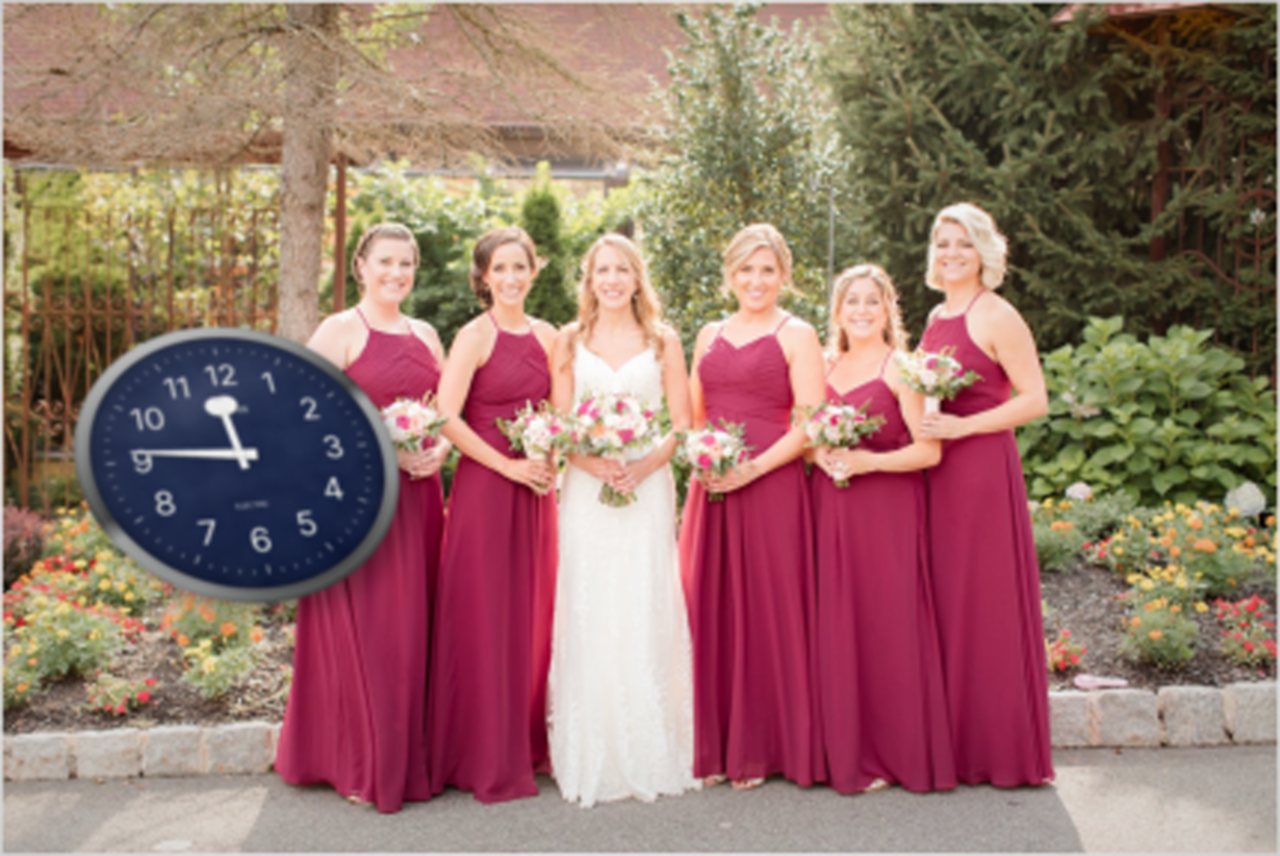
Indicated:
11 h 46 min
